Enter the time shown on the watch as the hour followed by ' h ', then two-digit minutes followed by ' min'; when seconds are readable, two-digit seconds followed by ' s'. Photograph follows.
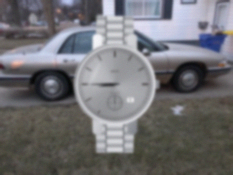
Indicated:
8 h 45 min
